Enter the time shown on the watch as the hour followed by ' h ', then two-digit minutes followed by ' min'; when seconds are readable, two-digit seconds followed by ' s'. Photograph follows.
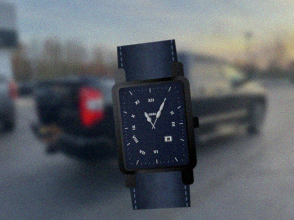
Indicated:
11 h 05 min
